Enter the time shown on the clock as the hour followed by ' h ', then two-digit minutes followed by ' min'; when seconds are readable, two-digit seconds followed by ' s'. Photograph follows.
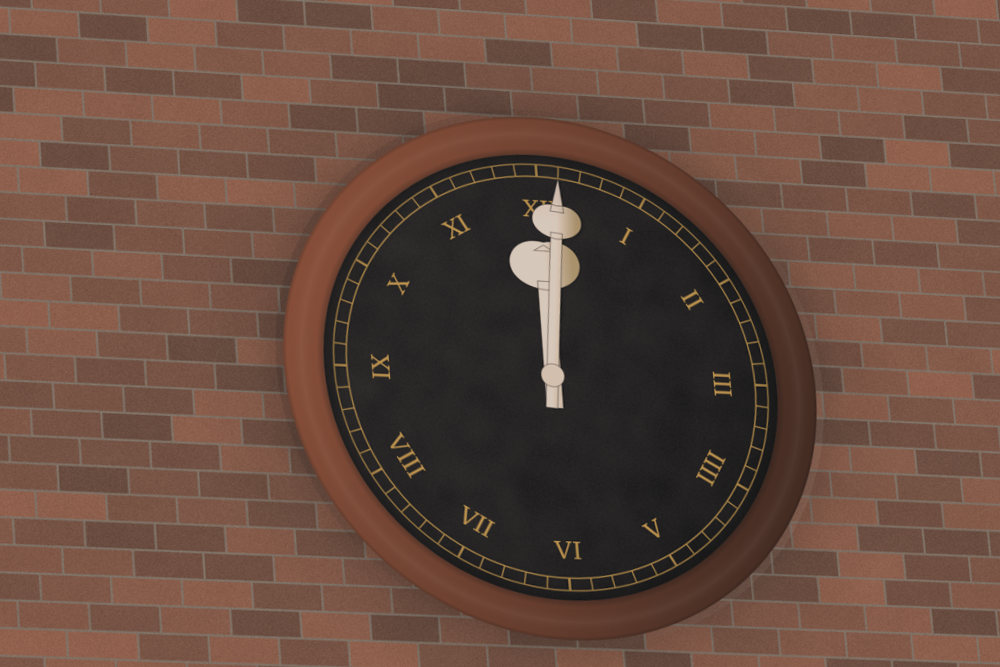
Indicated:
12 h 01 min
